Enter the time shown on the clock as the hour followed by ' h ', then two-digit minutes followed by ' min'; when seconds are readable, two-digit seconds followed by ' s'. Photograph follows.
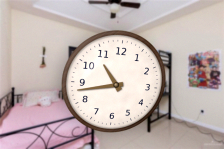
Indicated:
10 h 43 min
